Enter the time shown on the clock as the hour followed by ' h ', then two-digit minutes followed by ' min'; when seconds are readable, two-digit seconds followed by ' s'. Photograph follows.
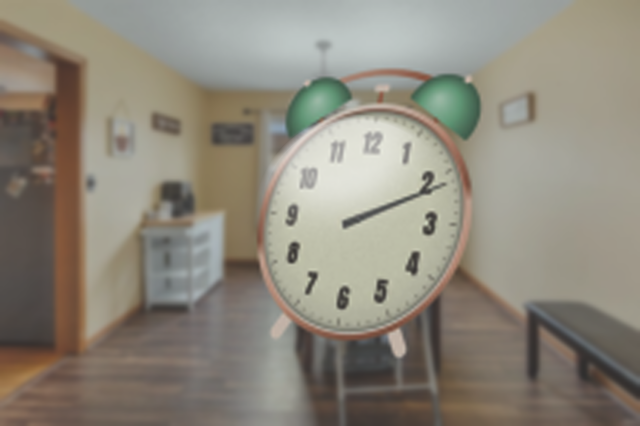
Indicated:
2 h 11 min
